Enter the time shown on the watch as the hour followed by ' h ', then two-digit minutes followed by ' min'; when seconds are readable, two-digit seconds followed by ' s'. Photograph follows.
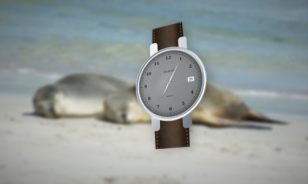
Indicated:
7 h 05 min
